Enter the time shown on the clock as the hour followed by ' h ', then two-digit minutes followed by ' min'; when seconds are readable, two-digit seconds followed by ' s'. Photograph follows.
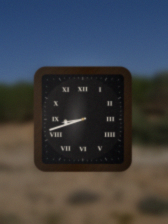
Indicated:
8 h 42 min
